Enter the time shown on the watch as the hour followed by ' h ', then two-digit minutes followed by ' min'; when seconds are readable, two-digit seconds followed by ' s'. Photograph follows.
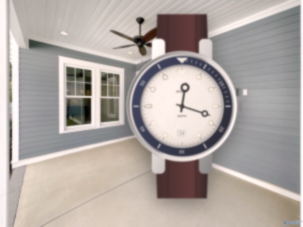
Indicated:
12 h 18 min
